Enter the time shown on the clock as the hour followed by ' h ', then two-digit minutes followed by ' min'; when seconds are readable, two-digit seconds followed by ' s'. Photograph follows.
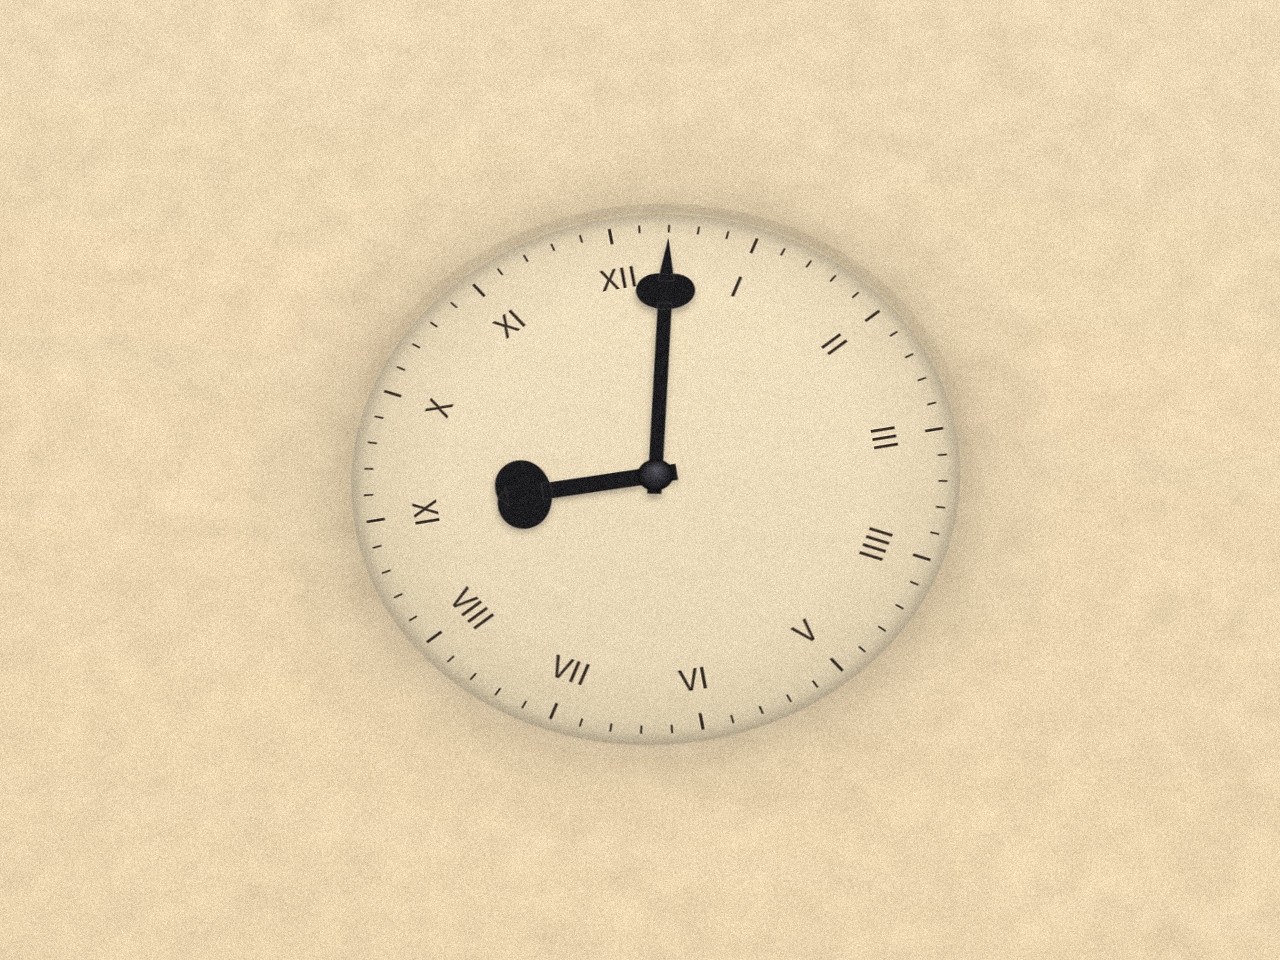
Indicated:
9 h 02 min
